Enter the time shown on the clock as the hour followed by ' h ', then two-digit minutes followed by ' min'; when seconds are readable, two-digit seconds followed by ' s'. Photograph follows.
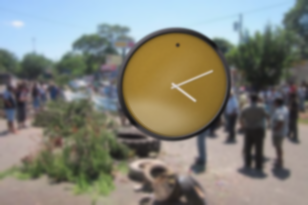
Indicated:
4 h 11 min
